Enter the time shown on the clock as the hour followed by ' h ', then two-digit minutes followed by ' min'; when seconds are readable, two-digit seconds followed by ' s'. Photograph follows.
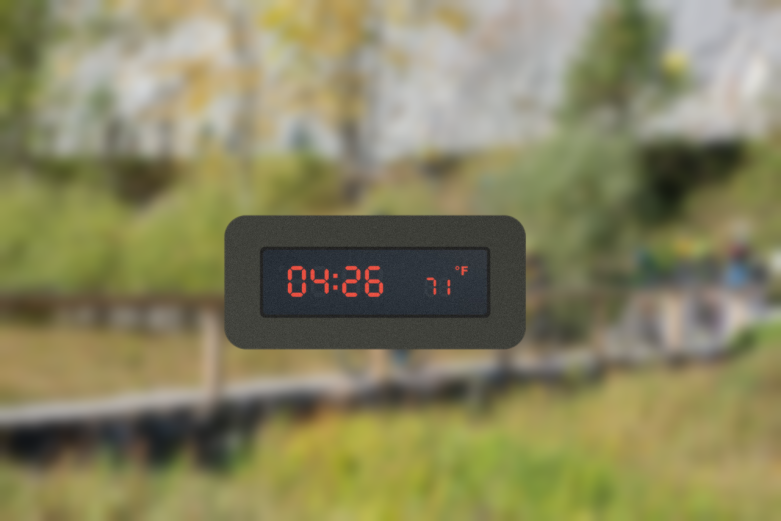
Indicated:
4 h 26 min
